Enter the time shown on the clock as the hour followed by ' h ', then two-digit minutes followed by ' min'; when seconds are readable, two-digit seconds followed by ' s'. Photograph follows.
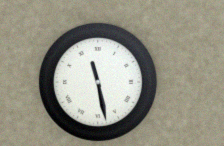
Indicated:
11 h 28 min
